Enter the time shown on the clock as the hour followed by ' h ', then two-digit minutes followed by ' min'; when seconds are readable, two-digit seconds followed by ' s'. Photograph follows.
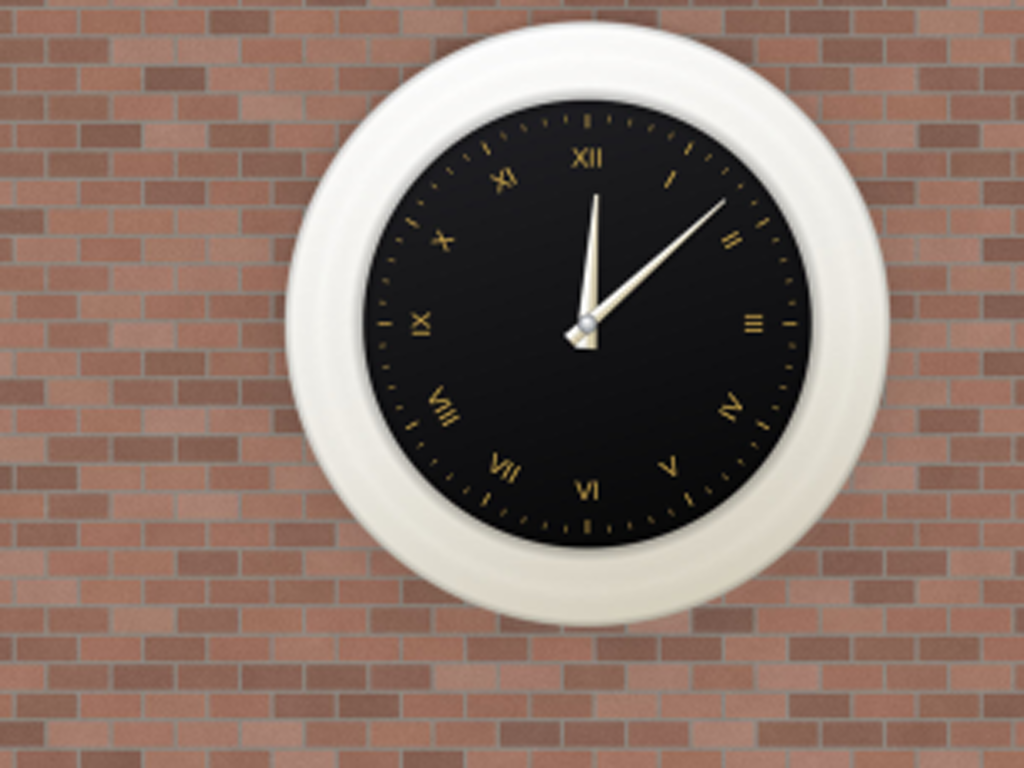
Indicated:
12 h 08 min
